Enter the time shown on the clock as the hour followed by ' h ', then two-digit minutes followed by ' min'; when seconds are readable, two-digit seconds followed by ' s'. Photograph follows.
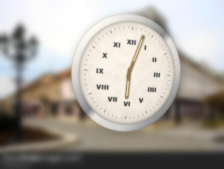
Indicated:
6 h 03 min
